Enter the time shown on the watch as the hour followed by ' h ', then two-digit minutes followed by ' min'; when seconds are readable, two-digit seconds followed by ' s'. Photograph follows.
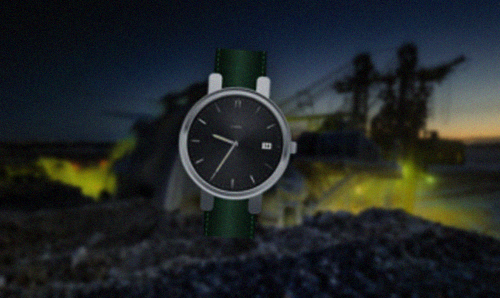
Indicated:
9 h 35 min
